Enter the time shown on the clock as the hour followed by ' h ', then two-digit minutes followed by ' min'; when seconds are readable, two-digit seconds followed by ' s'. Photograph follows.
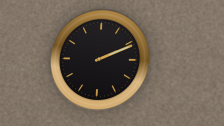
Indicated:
2 h 11 min
